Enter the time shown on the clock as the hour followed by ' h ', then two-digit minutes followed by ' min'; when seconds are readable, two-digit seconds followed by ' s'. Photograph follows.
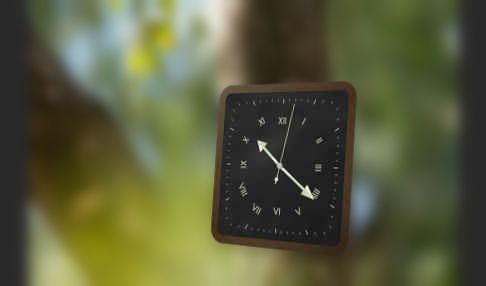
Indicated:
10 h 21 min 02 s
